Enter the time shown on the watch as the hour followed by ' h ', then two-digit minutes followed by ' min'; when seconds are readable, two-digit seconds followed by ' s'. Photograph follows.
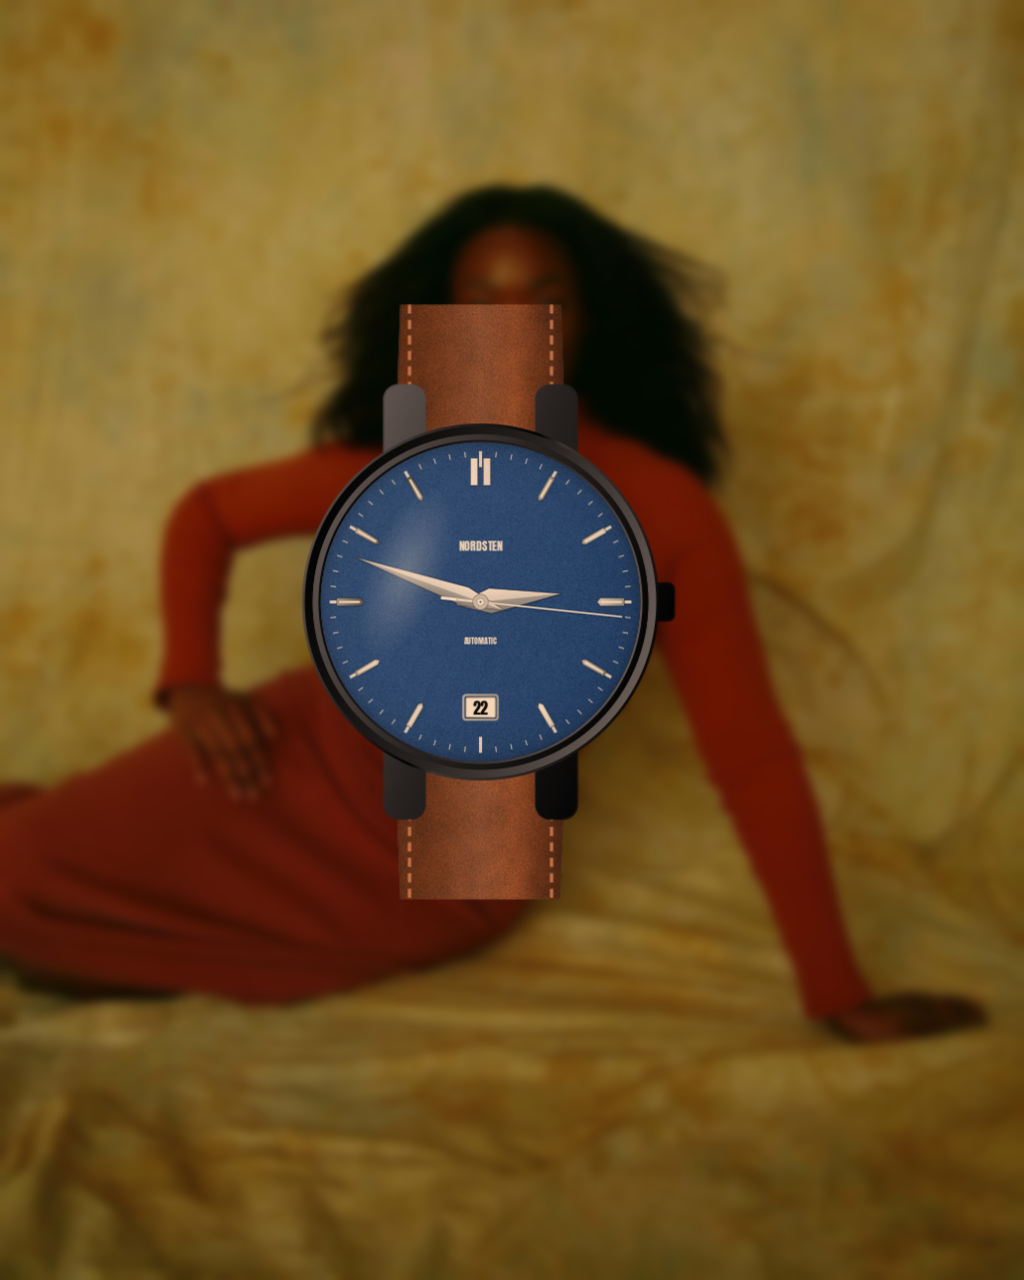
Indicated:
2 h 48 min 16 s
